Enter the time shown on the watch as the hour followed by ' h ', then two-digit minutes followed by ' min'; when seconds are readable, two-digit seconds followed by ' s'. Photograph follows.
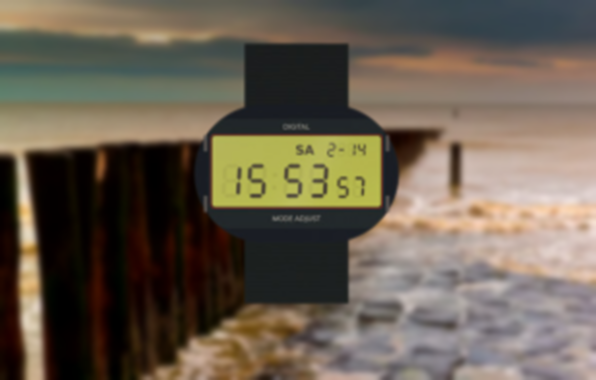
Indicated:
15 h 53 min 57 s
